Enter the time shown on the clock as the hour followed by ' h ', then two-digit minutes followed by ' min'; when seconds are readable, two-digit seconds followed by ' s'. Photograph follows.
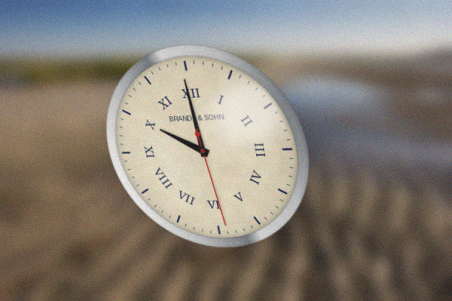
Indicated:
9 h 59 min 29 s
